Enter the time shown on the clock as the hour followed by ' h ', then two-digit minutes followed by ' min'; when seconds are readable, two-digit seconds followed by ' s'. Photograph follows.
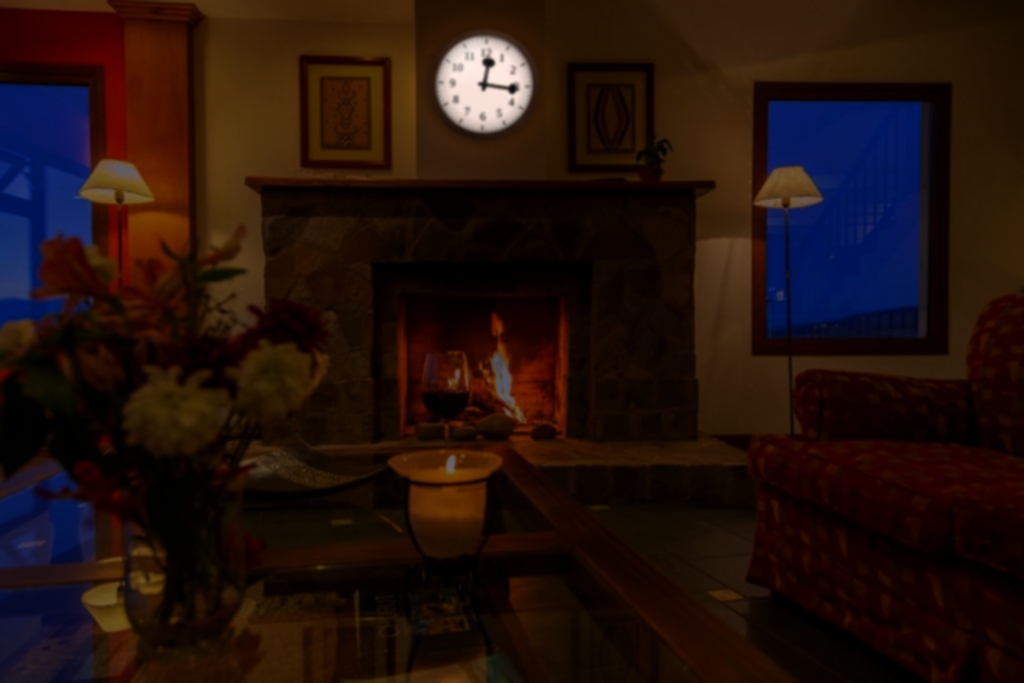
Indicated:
12 h 16 min
